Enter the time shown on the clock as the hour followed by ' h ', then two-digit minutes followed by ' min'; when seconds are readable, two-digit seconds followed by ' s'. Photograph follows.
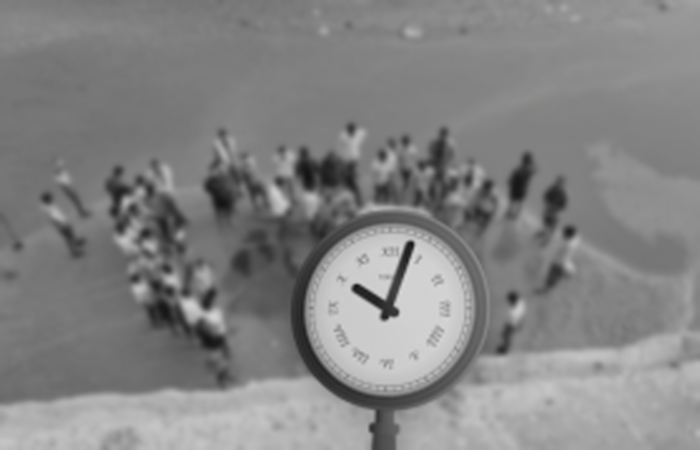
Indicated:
10 h 03 min
